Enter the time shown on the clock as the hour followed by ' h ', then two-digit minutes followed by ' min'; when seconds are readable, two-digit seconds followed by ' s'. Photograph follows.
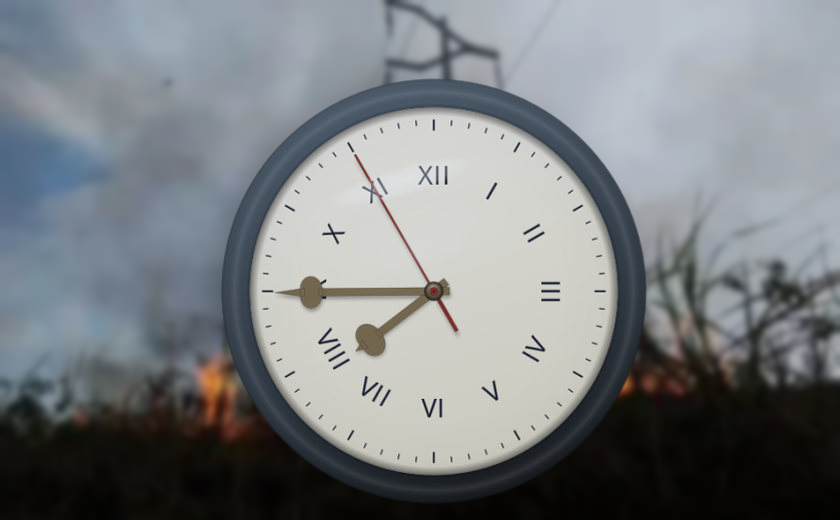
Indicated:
7 h 44 min 55 s
